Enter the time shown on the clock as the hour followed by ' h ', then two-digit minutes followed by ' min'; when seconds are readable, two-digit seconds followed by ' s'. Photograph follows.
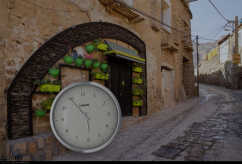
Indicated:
5 h 54 min
